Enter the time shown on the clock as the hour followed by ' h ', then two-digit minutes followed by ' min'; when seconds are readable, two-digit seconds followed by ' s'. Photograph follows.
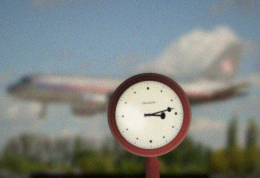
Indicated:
3 h 13 min
